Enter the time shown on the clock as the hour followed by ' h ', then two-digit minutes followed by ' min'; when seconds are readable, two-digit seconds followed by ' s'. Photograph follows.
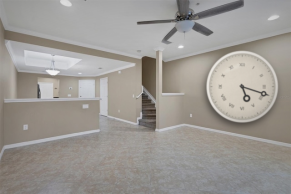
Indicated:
5 h 18 min
